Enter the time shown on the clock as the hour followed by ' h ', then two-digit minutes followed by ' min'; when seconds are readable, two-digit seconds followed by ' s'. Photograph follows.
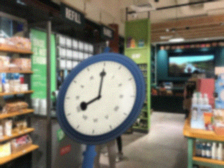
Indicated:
8 h 00 min
